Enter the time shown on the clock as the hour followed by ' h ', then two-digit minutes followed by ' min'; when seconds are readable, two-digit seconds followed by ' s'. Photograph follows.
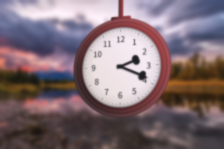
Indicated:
2 h 19 min
